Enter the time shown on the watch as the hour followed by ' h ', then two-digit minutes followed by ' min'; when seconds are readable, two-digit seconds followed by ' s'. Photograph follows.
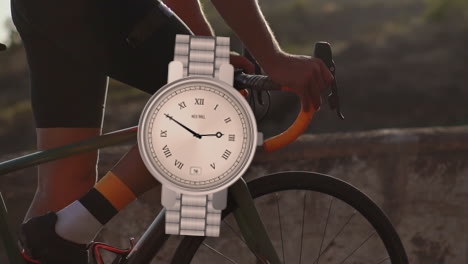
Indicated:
2 h 50 min
